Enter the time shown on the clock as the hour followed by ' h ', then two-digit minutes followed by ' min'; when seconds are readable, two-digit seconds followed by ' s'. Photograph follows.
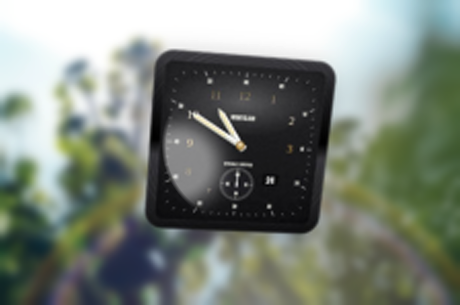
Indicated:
10 h 50 min
